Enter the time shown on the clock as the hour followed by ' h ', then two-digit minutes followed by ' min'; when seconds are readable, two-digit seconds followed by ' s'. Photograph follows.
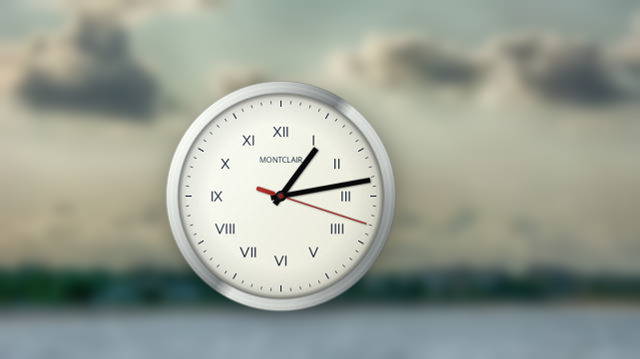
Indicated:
1 h 13 min 18 s
